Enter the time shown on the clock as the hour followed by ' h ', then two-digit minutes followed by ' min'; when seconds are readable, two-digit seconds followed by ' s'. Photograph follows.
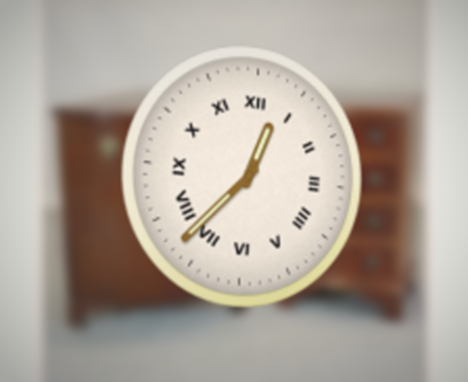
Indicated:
12 h 37 min
